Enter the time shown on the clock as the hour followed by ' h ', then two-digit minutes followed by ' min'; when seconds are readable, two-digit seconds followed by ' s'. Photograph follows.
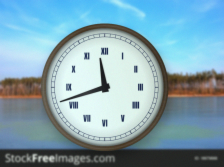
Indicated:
11 h 42 min
